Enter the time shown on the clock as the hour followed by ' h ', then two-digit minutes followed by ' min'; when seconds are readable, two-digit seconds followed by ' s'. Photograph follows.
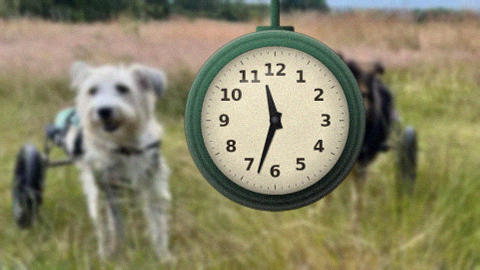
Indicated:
11 h 33 min
